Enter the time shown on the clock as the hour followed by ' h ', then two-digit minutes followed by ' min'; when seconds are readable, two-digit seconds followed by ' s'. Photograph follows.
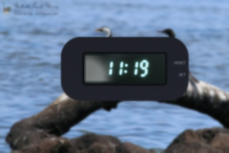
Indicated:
11 h 19 min
